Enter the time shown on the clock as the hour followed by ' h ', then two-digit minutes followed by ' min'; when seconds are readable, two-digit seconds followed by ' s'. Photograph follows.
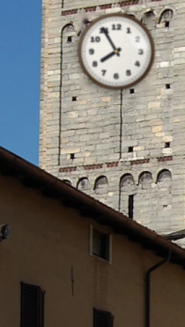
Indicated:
7 h 55 min
